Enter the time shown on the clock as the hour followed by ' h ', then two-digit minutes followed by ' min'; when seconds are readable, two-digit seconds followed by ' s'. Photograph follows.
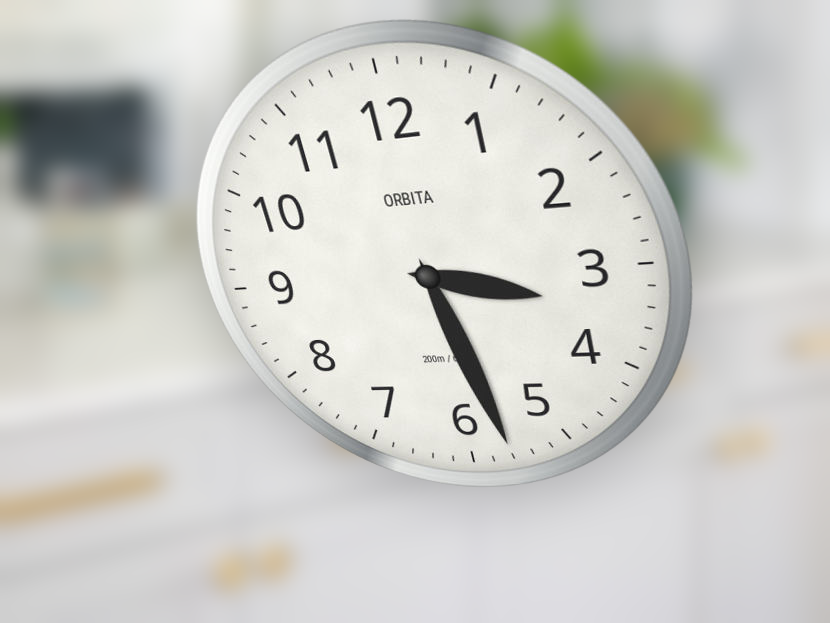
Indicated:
3 h 28 min
